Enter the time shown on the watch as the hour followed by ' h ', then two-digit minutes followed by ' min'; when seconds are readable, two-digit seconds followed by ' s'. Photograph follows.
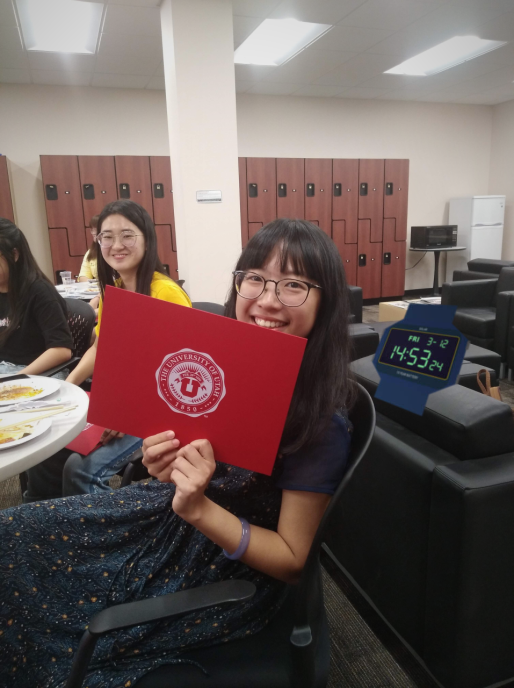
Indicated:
14 h 53 min
